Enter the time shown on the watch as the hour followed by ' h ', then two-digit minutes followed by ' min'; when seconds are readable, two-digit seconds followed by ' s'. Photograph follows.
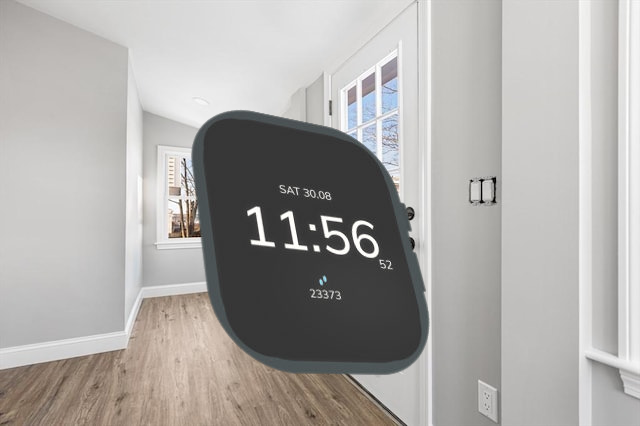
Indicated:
11 h 56 min 52 s
